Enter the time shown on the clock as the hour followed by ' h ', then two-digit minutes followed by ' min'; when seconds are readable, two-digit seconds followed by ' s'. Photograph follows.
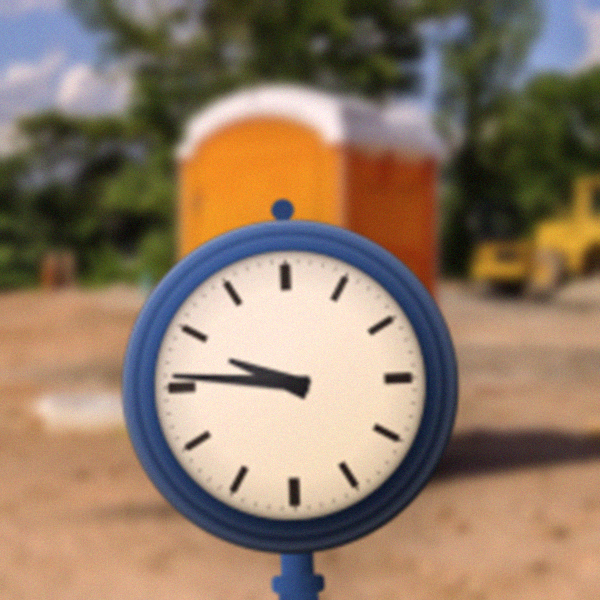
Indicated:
9 h 46 min
